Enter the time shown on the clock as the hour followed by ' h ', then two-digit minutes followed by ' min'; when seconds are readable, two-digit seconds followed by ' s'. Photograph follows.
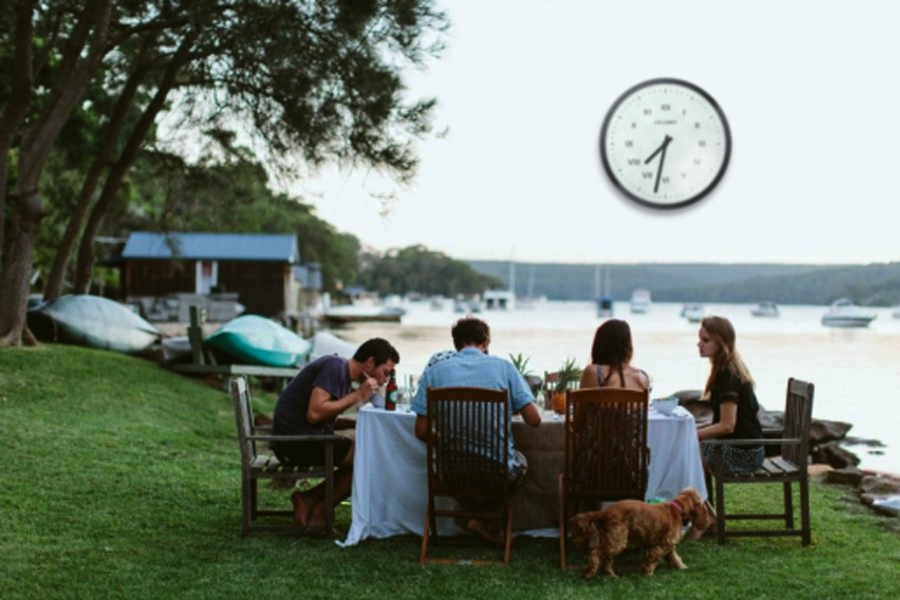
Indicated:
7 h 32 min
